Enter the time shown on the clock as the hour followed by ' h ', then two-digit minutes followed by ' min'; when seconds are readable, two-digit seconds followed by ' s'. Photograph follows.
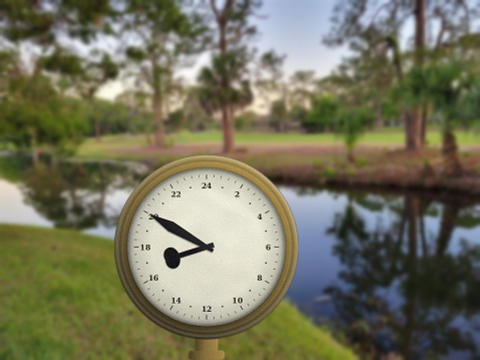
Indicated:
16 h 50 min
